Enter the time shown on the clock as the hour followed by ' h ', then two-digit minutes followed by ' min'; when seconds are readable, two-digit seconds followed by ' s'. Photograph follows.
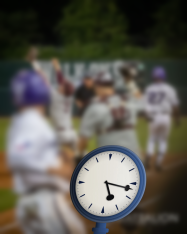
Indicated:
5 h 17 min
